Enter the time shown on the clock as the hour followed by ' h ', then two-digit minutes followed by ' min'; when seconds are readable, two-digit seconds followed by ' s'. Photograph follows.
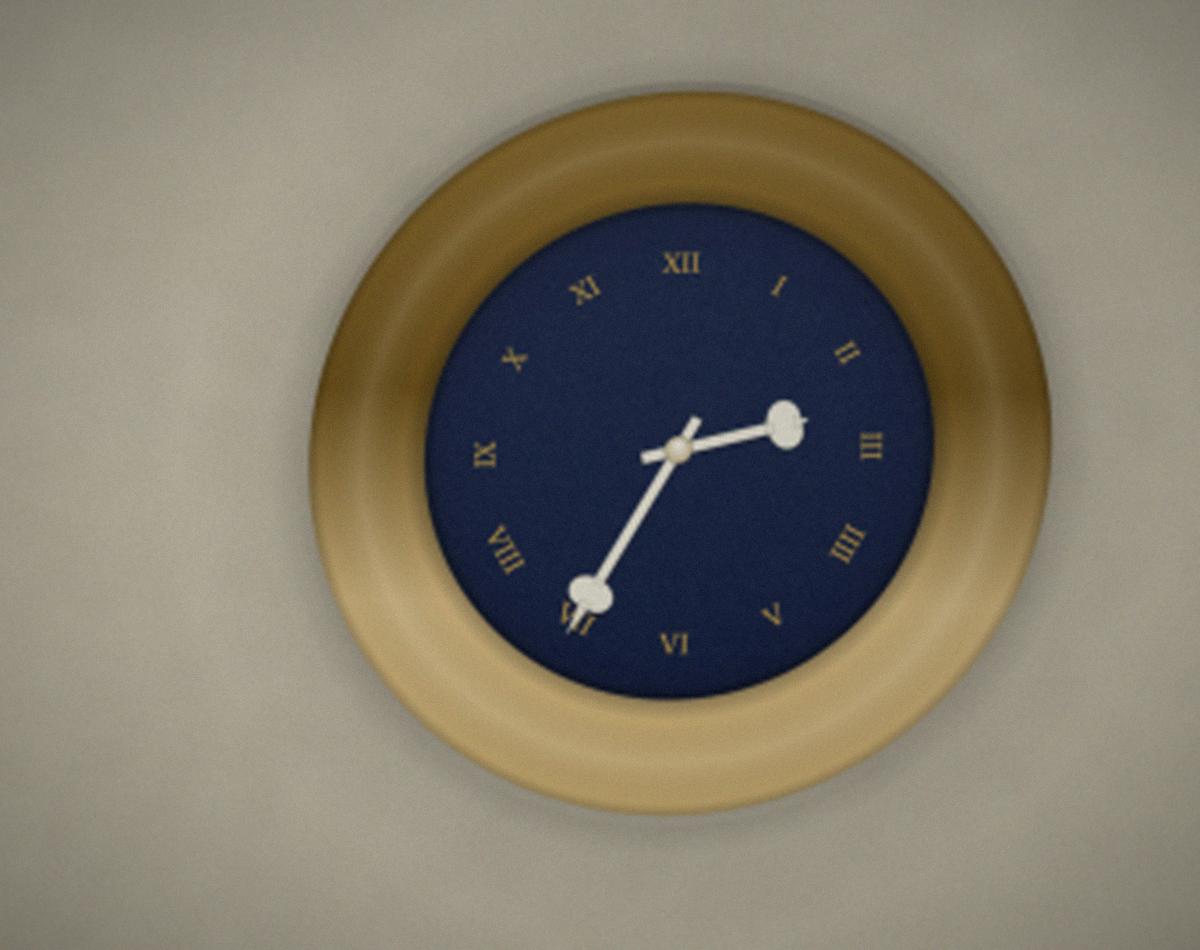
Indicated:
2 h 35 min
